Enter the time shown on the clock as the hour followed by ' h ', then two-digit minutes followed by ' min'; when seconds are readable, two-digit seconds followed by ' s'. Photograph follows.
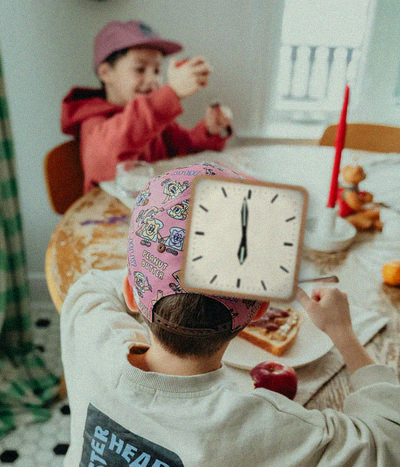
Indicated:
5 h 59 min
